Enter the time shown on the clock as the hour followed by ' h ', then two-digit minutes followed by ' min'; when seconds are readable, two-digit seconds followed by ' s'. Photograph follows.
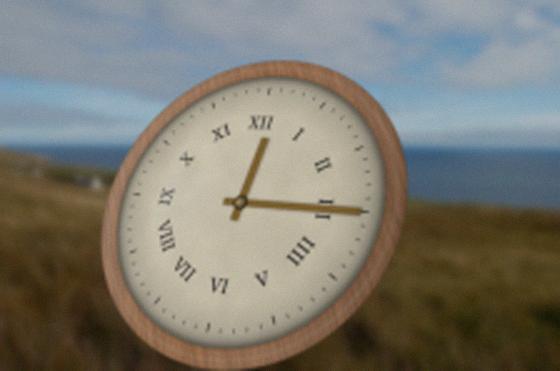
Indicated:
12 h 15 min
